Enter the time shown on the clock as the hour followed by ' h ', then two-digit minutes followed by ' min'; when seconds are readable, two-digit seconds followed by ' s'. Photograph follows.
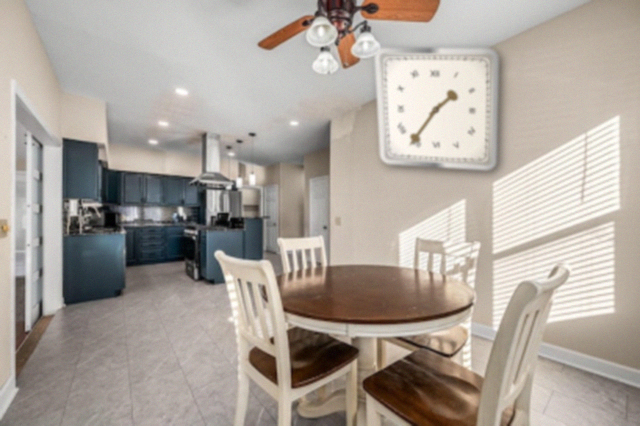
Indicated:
1 h 36 min
